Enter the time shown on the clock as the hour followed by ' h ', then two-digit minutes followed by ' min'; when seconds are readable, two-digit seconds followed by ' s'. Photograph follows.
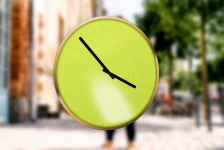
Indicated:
3 h 53 min
